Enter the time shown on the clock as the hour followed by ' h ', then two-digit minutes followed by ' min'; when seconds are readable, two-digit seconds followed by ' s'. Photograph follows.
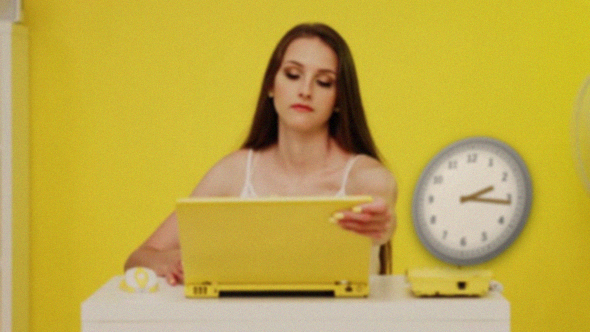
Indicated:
2 h 16 min
